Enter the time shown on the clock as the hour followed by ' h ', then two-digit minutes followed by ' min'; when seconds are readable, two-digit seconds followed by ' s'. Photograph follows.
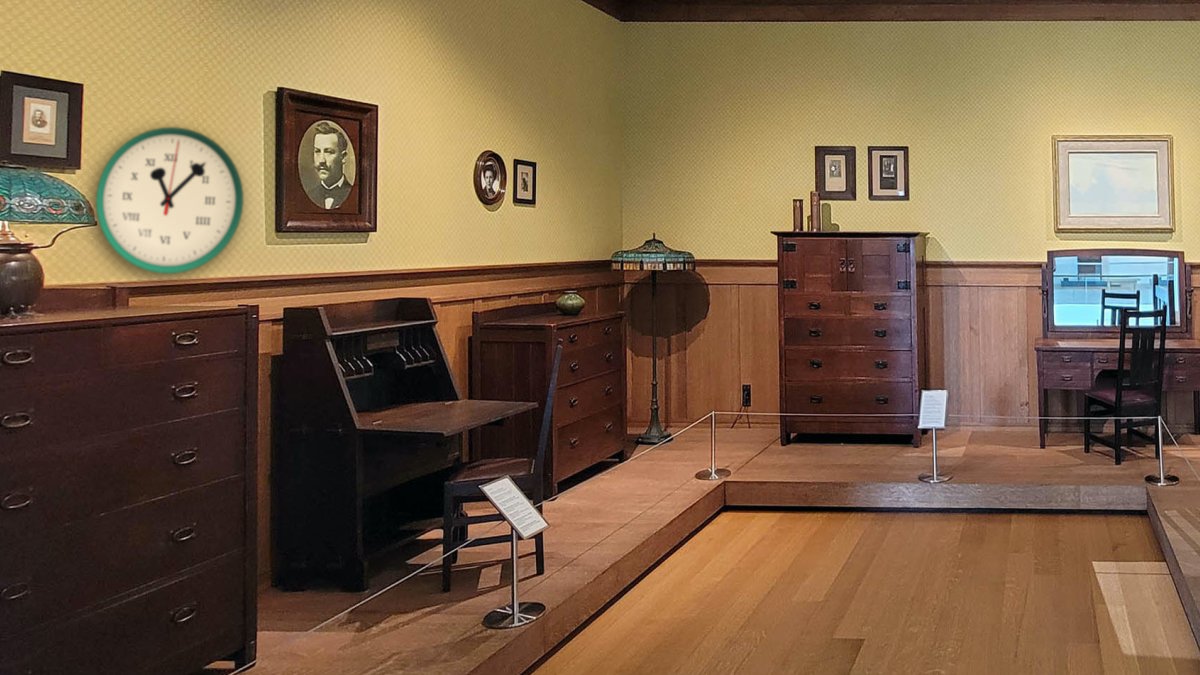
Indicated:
11 h 07 min 01 s
